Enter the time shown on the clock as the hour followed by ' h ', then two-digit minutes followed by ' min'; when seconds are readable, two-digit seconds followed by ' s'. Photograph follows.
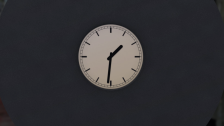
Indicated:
1 h 31 min
